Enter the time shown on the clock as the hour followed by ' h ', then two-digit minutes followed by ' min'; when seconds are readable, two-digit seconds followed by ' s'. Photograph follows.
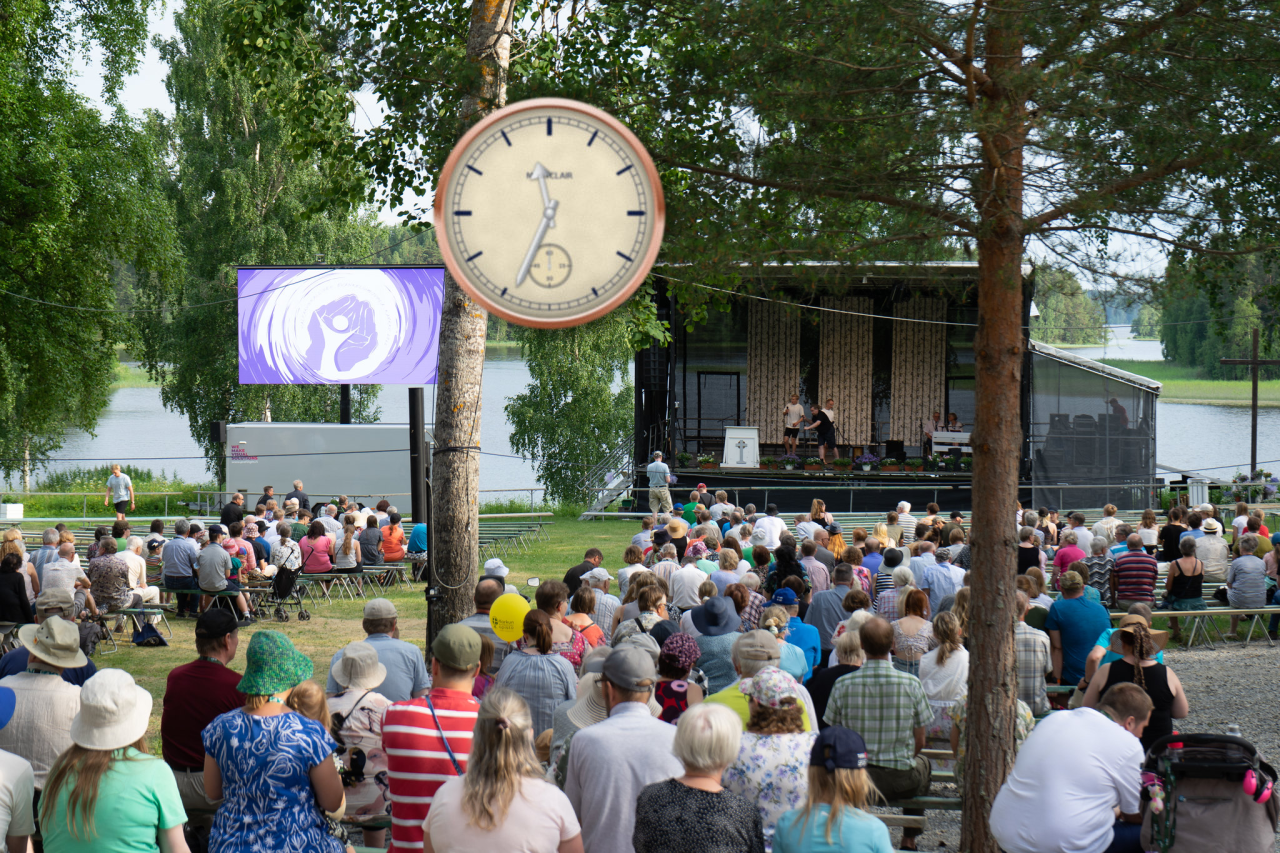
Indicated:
11 h 34 min
